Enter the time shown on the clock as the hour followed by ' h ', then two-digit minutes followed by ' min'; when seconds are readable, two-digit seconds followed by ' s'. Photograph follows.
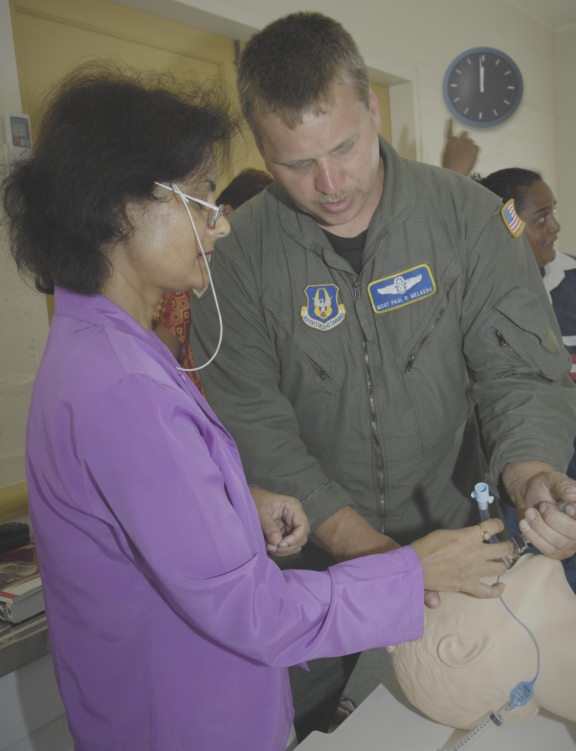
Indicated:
11 h 59 min
